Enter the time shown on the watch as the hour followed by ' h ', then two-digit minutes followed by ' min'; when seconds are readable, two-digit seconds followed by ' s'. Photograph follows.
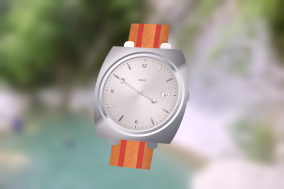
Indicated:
3 h 50 min
